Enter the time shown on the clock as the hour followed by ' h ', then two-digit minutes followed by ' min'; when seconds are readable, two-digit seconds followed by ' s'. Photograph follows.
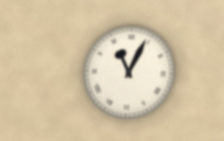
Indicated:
11 h 04 min
